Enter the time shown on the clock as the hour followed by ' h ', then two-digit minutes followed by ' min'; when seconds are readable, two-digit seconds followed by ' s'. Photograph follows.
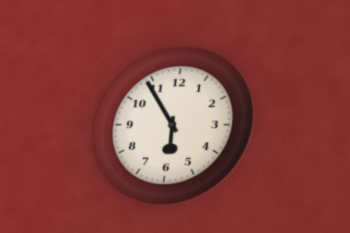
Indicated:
5 h 54 min
